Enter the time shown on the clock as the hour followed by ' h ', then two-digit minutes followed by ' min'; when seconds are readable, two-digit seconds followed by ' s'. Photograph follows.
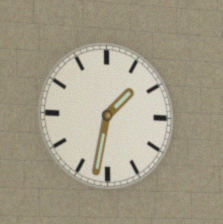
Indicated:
1 h 32 min
